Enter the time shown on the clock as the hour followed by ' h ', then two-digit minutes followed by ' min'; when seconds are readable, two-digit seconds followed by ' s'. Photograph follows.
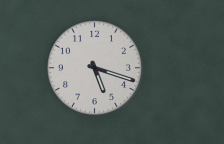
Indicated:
5 h 18 min
